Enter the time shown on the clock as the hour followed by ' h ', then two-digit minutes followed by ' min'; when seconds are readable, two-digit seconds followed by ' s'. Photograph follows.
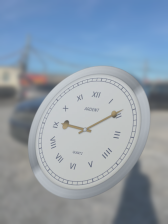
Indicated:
9 h 09 min
